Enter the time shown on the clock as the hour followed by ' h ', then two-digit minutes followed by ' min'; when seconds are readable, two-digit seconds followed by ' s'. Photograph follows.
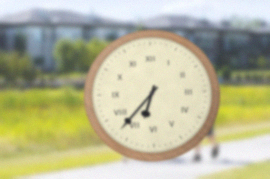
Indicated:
6 h 37 min
